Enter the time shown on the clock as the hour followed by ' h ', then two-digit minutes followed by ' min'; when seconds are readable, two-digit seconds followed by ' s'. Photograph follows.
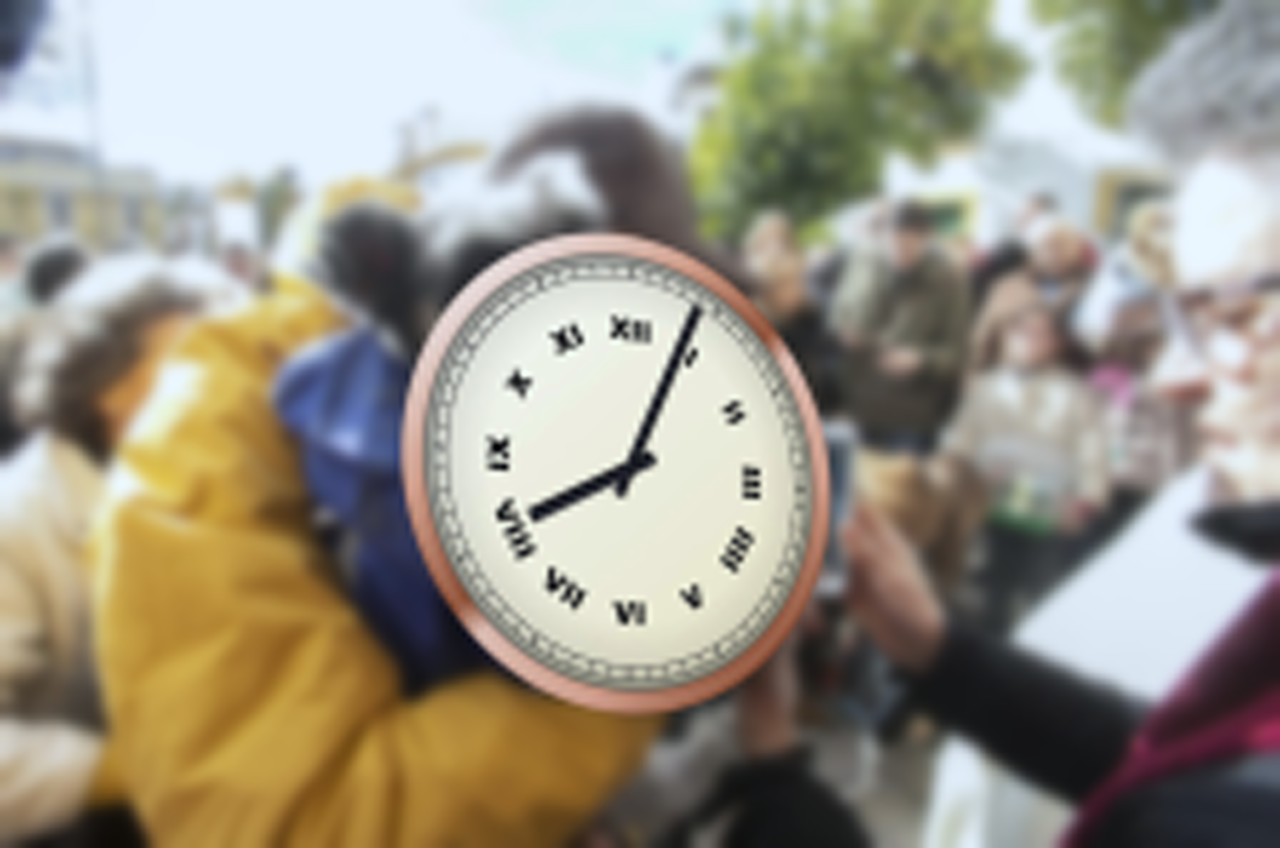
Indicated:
8 h 04 min
